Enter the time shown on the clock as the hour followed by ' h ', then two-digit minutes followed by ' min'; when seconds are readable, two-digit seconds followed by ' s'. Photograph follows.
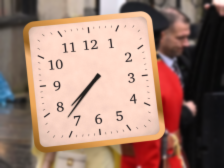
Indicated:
7 h 37 min
